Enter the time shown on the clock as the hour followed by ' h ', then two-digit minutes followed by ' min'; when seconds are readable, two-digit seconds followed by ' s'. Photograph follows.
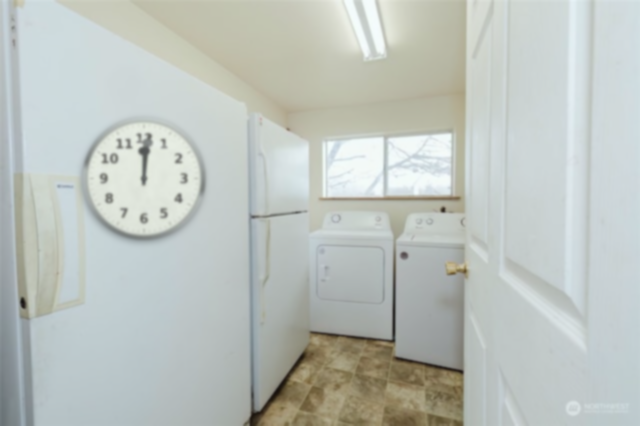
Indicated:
12 h 01 min
